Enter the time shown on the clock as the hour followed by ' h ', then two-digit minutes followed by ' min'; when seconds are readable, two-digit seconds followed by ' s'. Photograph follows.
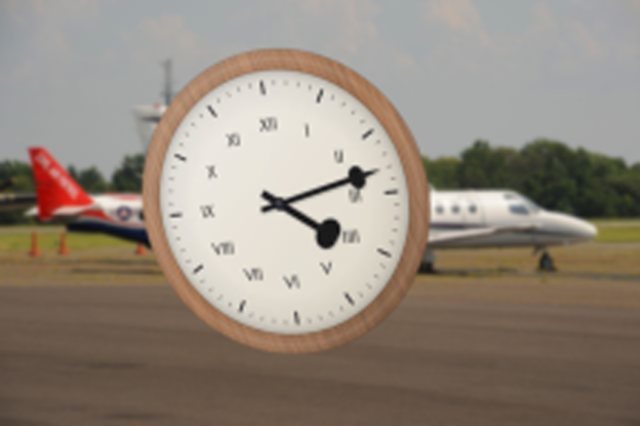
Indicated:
4 h 13 min
